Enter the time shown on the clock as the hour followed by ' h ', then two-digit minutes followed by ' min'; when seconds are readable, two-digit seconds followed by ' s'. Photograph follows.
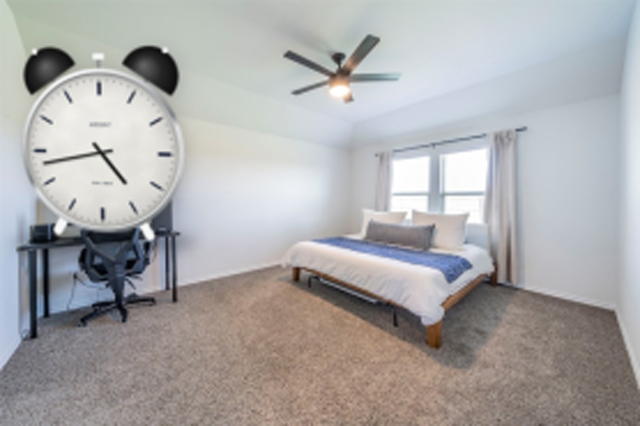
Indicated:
4 h 43 min
